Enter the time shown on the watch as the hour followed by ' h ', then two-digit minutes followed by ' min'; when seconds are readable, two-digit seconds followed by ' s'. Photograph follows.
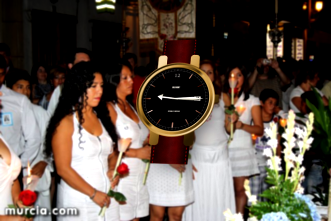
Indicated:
9 h 15 min
